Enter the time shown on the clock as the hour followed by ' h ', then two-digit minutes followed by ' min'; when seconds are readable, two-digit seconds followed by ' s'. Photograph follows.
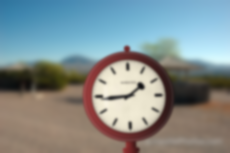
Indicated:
1 h 44 min
